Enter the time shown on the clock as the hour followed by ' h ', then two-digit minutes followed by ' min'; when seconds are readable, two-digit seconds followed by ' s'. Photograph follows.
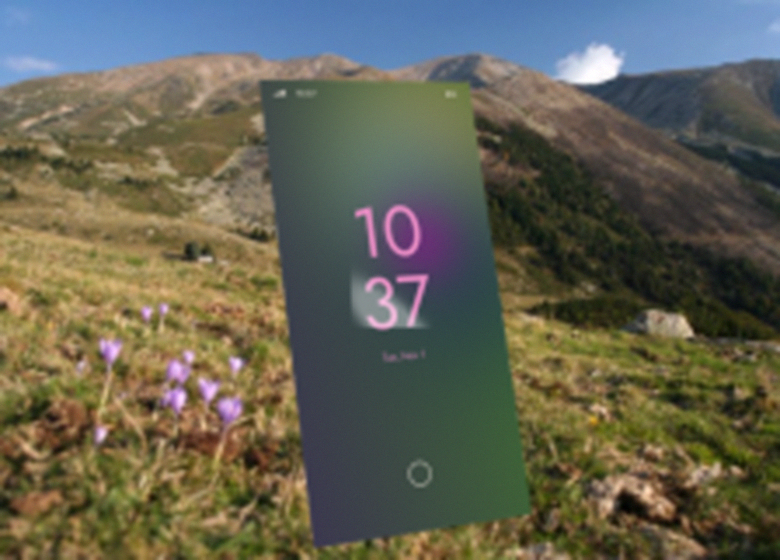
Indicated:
10 h 37 min
